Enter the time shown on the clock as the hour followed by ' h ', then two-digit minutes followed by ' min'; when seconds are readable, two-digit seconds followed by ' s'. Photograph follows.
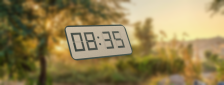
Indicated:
8 h 35 min
